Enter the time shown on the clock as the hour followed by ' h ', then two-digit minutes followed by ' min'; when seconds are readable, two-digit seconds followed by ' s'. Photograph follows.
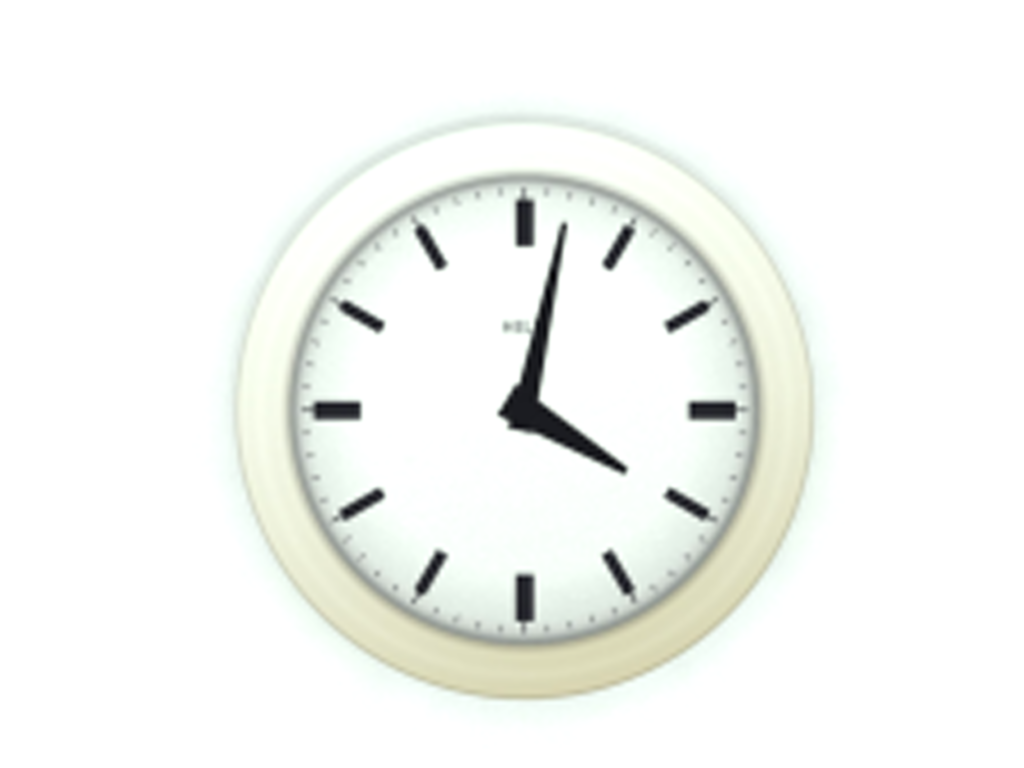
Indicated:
4 h 02 min
